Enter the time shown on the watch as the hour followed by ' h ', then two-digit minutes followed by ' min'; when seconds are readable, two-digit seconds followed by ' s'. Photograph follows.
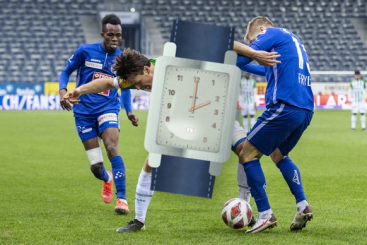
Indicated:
2 h 00 min
